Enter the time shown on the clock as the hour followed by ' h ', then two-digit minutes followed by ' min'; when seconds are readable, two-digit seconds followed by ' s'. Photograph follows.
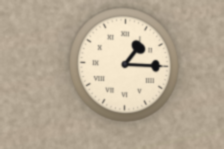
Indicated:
1 h 15 min
